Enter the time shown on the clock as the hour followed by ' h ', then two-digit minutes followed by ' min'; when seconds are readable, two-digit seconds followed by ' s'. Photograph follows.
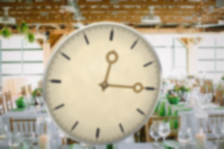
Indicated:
12 h 15 min
